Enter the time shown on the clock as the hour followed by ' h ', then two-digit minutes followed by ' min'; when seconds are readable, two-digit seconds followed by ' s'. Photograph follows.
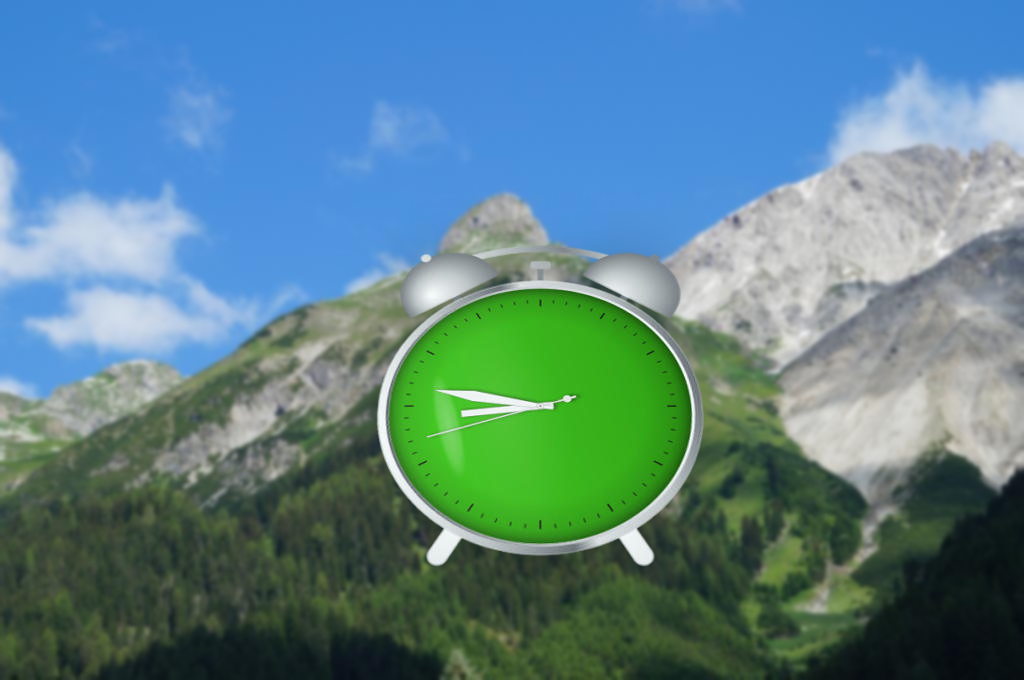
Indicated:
8 h 46 min 42 s
